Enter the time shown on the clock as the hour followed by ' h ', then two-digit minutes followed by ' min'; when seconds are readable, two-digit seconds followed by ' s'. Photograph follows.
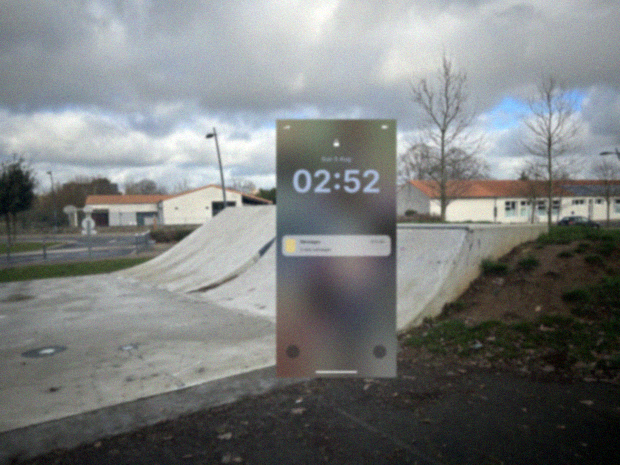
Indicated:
2 h 52 min
